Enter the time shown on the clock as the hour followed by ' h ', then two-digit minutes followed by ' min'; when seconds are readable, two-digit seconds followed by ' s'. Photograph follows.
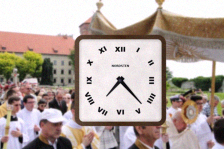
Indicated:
7 h 23 min
